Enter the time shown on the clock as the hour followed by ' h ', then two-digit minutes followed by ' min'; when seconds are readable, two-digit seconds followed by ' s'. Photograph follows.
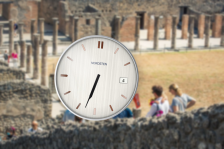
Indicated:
6 h 33 min
